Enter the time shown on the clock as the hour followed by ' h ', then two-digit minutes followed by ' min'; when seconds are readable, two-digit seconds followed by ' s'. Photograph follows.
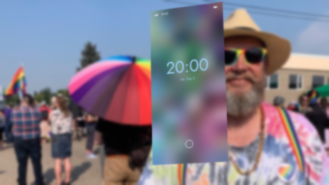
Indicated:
20 h 00 min
